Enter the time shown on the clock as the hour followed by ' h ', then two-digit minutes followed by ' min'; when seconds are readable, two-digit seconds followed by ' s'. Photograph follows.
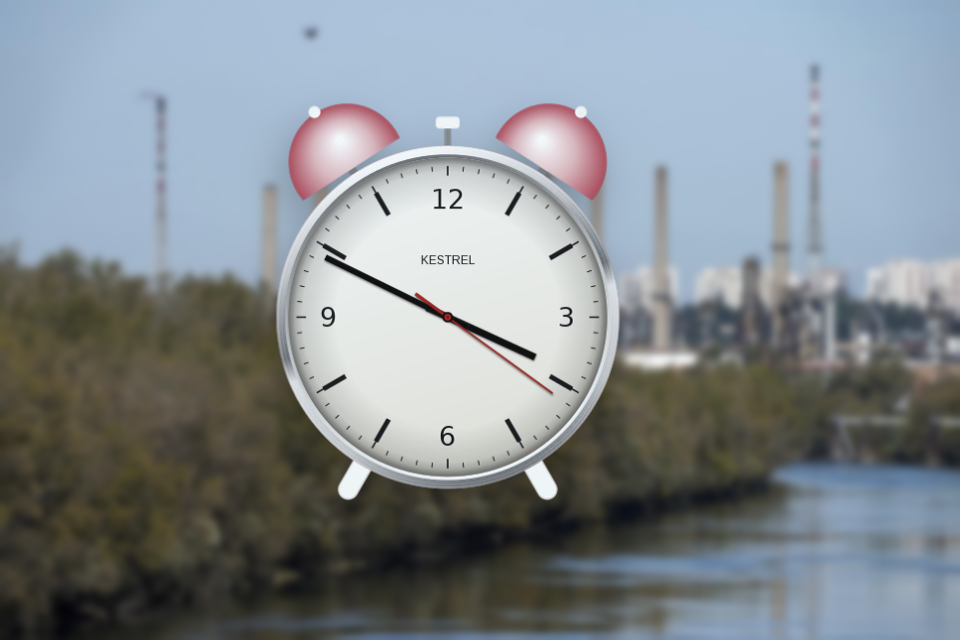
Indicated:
3 h 49 min 21 s
